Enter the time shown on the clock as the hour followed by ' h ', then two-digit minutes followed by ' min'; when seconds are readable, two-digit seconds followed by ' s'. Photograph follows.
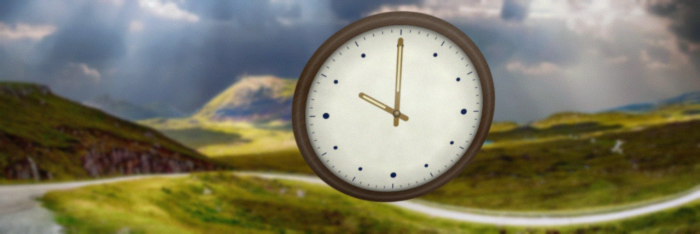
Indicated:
10 h 00 min
